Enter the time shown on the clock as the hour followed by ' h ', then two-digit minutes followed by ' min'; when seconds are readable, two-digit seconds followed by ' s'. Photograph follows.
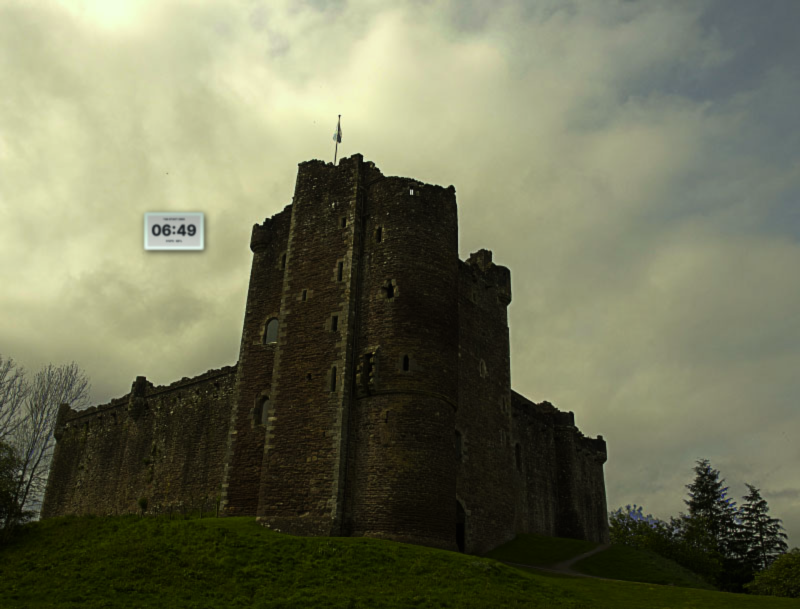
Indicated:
6 h 49 min
